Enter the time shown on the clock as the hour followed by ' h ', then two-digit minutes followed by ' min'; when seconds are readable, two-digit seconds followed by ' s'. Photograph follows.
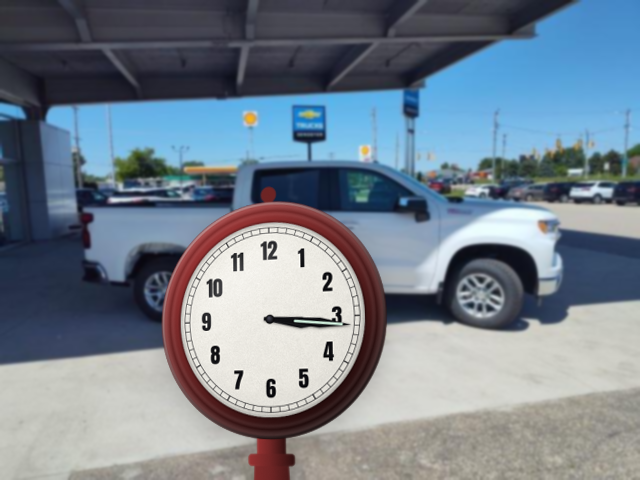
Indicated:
3 h 16 min
